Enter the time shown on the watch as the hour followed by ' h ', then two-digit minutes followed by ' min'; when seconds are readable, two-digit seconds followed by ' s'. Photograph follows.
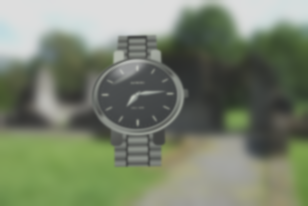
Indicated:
7 h 14 min
